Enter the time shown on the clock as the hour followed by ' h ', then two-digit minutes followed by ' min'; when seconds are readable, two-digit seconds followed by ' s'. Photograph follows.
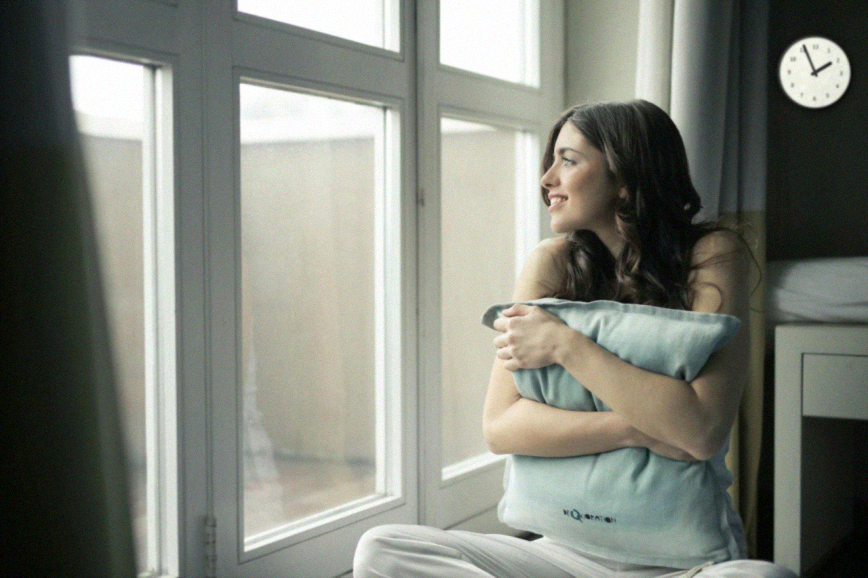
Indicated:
1 h 56 min
